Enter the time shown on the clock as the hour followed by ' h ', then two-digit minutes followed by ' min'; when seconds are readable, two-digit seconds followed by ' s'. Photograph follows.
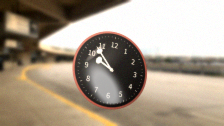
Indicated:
9 h 53 min
